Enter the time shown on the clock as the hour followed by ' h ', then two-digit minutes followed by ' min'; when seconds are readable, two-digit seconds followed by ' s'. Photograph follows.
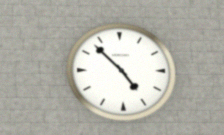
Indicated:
4 h 53 min
